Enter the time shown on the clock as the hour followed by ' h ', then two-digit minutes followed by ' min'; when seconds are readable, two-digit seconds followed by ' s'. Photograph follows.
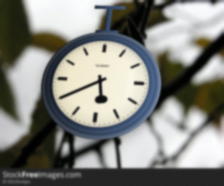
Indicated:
5 h 40 min
